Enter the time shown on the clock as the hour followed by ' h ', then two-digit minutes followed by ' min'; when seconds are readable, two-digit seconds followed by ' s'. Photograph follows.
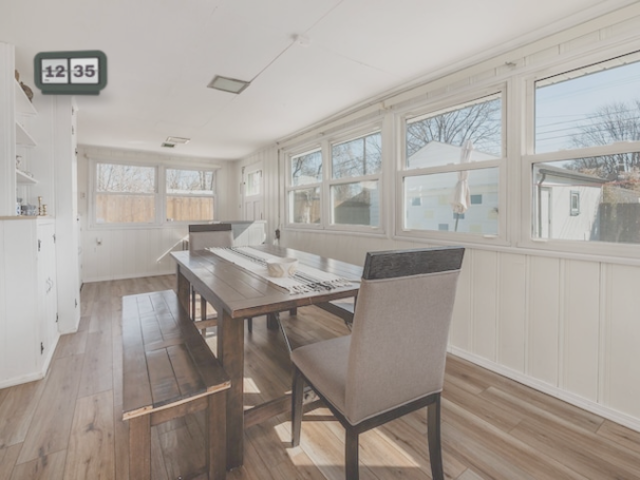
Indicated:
12 h 35 min
